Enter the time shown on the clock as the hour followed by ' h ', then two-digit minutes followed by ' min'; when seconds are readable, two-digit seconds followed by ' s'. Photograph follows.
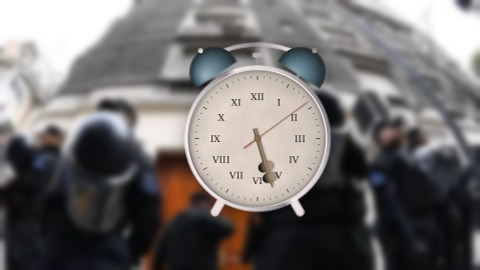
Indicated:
5 h 27 min 09 s
